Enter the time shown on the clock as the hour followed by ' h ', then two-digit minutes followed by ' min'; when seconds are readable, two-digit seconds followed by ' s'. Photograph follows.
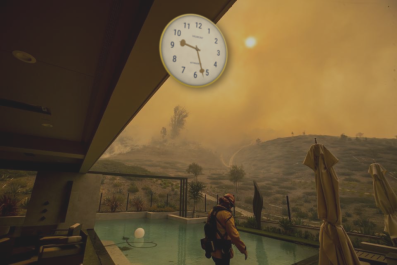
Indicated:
9 h 27 min
